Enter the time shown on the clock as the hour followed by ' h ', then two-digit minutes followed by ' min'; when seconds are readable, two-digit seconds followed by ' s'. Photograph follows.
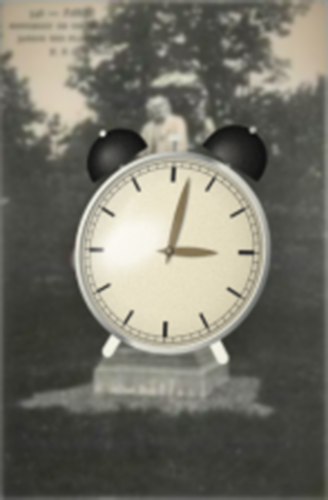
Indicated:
3 h 02 min
